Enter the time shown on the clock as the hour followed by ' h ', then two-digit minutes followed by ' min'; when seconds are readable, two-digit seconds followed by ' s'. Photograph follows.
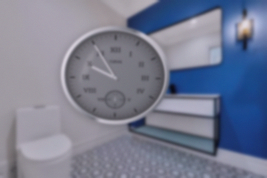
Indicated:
9 h 55 min
